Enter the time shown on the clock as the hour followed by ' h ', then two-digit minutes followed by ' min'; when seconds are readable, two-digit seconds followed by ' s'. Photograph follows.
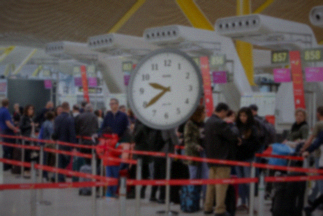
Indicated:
9 h 39 min
